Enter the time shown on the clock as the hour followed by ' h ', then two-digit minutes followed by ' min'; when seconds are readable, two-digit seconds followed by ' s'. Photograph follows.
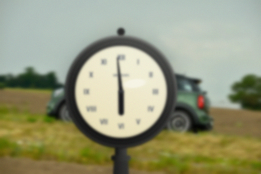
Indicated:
5 h 59 min
